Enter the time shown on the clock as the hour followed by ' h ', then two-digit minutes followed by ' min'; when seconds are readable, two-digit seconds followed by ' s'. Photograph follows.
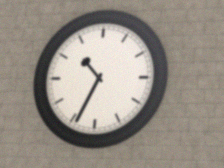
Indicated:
10 h 34 min
